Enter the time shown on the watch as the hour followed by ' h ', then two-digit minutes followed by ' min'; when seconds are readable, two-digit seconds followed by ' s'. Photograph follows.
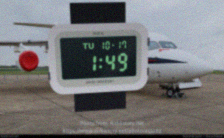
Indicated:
1 h 49 min
